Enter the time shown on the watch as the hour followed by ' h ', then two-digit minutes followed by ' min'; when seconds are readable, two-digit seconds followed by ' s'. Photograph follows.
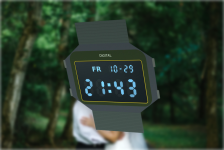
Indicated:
21 h 43 min
